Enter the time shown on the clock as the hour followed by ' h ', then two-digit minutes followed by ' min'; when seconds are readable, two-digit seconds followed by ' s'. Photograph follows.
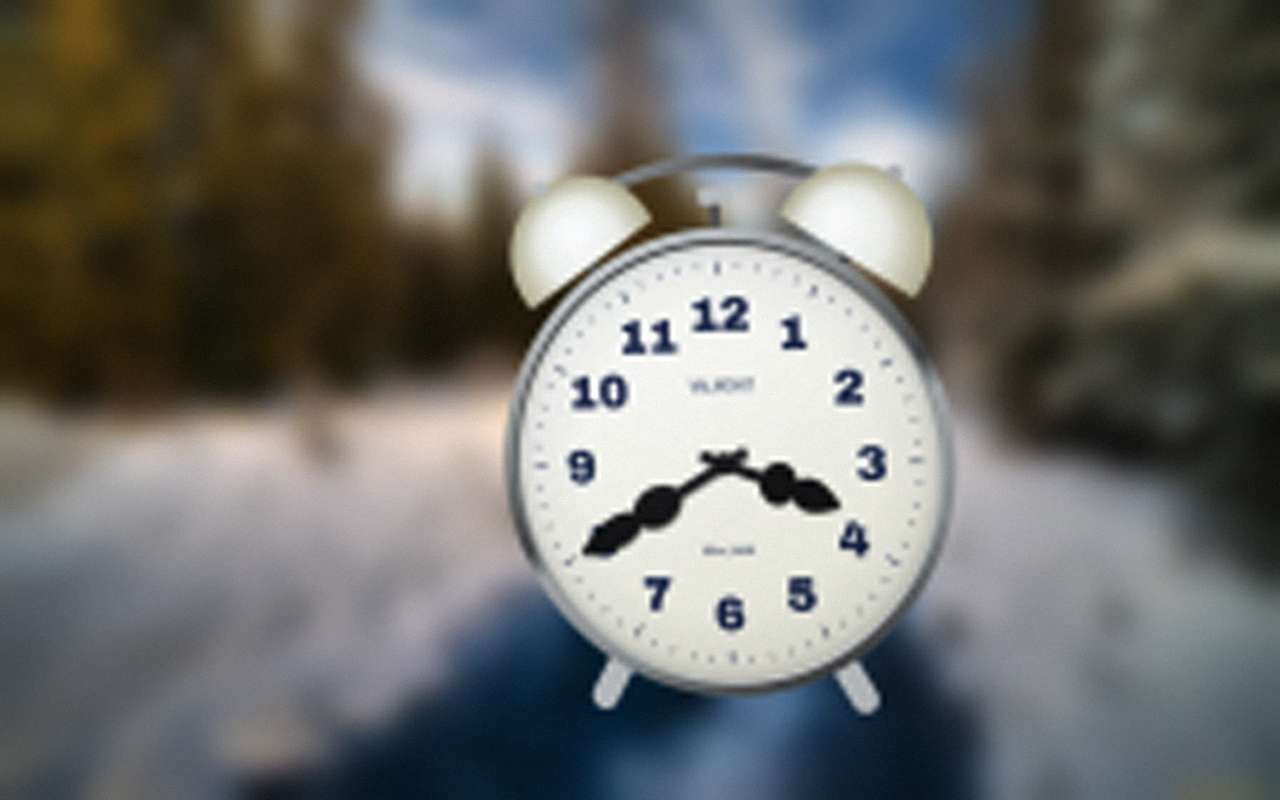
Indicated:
3 h 40 min
